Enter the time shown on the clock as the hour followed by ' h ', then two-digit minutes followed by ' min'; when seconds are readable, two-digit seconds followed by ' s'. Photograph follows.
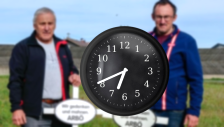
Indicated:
6 h 41 min
